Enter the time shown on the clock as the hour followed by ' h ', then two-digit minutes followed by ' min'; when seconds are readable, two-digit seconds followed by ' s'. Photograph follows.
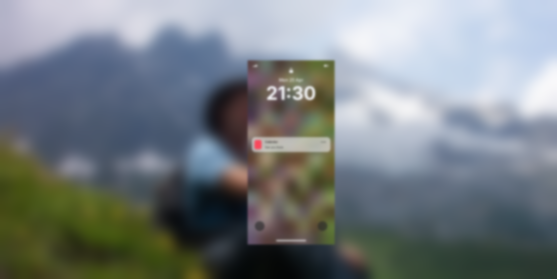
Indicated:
21 h 30 min
